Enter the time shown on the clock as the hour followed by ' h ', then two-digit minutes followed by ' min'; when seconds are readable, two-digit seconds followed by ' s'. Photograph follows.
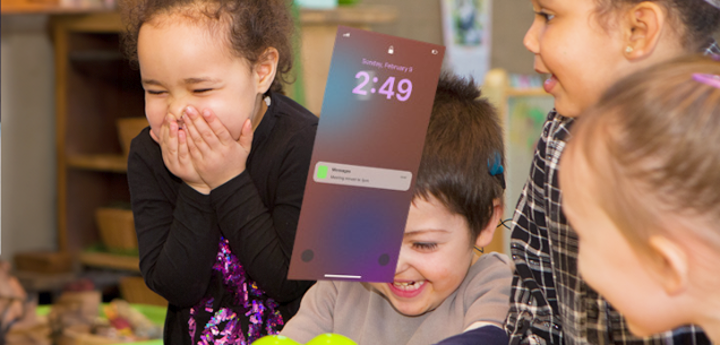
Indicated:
2 h 49 min
